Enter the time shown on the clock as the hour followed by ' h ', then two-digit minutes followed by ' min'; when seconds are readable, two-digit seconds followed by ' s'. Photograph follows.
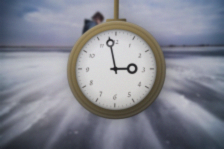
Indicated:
2 h 58 min
